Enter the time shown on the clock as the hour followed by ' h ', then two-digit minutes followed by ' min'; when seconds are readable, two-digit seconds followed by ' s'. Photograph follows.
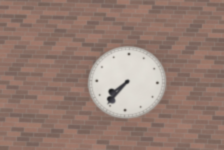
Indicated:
7 h 36 min
